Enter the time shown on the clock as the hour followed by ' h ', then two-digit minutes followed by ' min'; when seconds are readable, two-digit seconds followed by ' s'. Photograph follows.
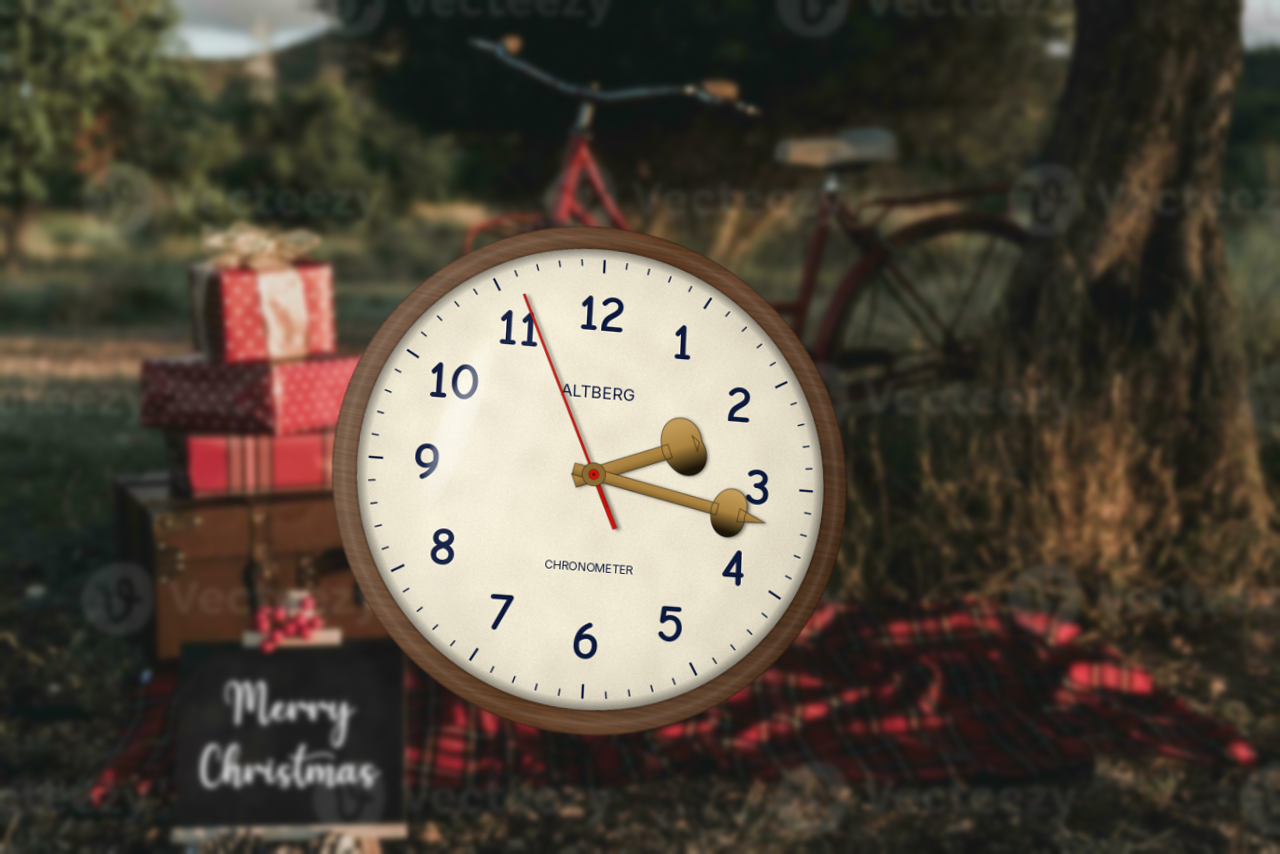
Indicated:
2 h 16 min 56 s
